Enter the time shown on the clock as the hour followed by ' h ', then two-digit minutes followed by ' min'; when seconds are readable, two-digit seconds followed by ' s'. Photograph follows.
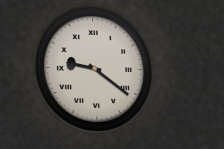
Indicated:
9 h 21 min
